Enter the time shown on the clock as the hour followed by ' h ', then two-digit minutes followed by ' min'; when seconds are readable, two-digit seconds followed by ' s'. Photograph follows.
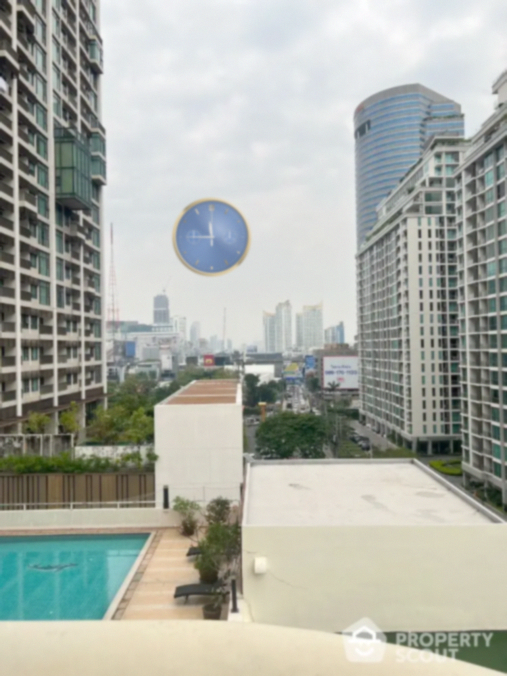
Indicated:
11 h 45 min
